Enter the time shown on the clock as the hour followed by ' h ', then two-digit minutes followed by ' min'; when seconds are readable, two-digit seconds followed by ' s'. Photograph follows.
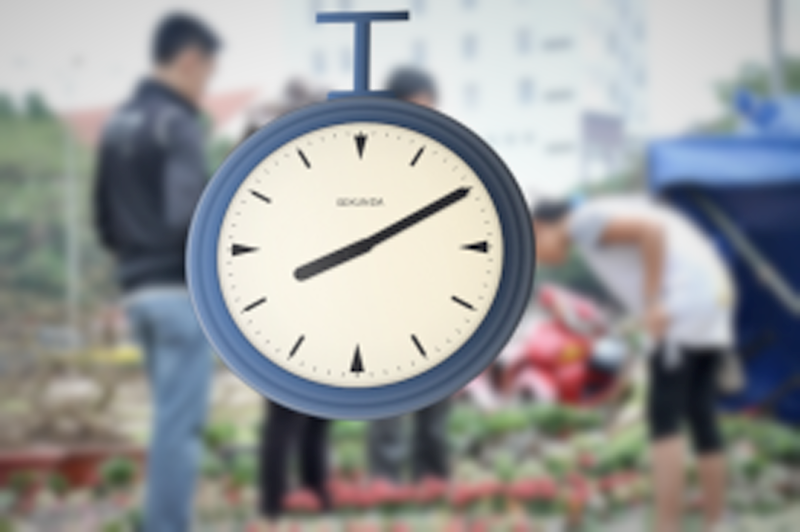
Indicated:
8 h 10 min
